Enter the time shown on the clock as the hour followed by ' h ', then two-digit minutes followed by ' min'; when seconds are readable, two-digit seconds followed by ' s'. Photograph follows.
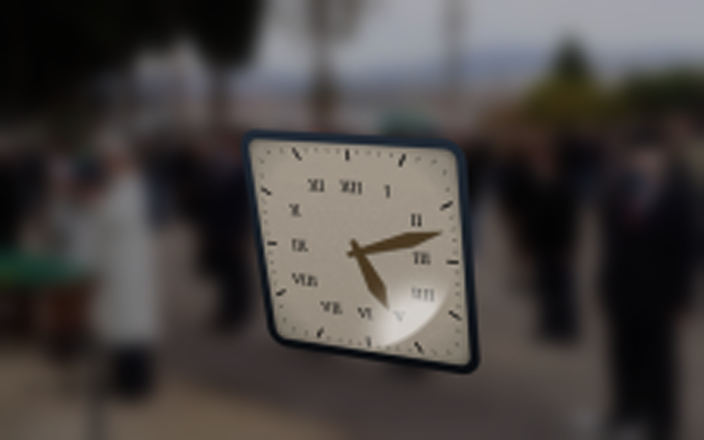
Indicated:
5 h 12 min
